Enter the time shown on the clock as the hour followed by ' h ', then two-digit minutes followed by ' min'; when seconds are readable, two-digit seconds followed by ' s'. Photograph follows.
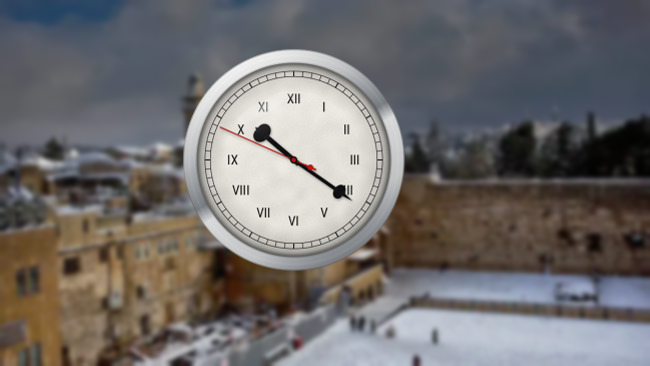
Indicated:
10 h 20 min 49 s
